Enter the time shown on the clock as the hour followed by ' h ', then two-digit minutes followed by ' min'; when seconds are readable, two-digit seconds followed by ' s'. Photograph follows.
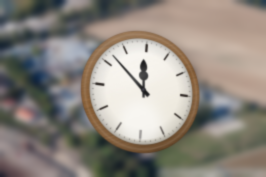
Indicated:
11 h 52 min
